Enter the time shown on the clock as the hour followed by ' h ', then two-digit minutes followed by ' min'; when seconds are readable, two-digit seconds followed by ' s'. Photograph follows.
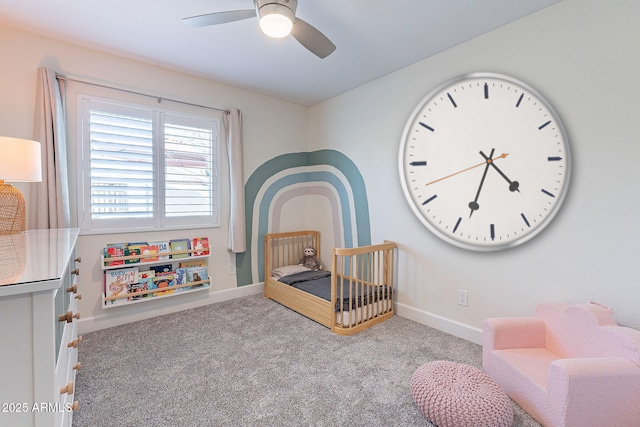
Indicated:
4 h 33 min 42 s
